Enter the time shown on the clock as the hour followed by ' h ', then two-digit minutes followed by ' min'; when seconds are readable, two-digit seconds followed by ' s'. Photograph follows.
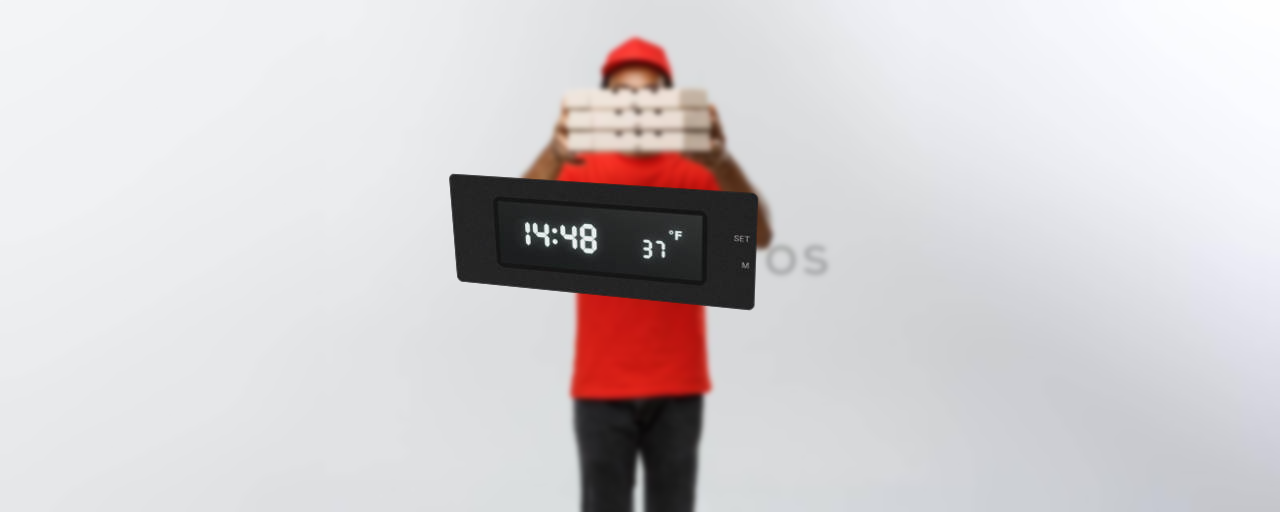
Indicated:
14 h 48 min
